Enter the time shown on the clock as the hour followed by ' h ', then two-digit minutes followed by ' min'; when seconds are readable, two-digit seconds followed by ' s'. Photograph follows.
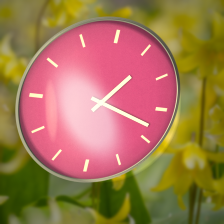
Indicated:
1 h 18 min
